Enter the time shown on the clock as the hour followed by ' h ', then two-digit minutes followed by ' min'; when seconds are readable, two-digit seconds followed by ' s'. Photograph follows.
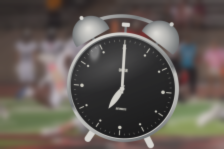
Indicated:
7 h 00 min
